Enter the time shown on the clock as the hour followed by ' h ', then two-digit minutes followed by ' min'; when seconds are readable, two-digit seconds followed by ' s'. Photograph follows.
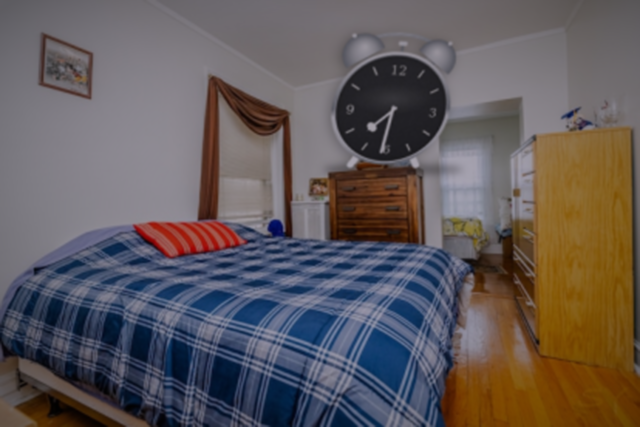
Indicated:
7 h 31 min
